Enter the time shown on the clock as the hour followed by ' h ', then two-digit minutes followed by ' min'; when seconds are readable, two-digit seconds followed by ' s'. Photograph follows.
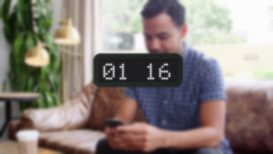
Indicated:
1 h 16 min
